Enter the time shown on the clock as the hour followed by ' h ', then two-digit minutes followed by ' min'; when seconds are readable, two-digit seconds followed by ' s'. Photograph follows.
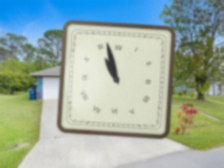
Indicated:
10 h 57 min
